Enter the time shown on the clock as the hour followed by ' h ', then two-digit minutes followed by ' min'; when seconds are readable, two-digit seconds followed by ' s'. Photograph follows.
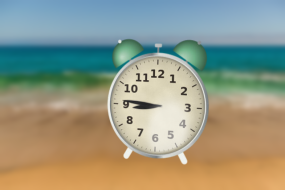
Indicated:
8 h 46 min
